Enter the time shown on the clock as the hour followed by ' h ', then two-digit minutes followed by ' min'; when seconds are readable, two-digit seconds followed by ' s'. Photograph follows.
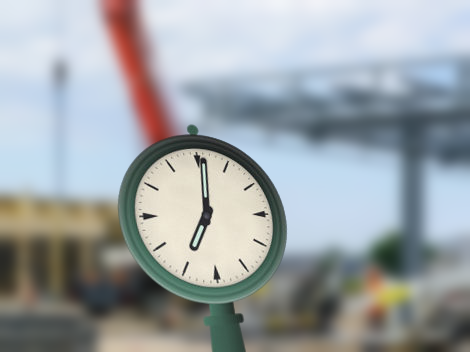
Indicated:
7 h 01 min
